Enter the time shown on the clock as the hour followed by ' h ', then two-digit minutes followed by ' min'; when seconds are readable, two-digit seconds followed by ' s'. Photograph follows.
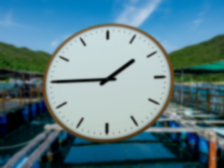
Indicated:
1 h 45 min
